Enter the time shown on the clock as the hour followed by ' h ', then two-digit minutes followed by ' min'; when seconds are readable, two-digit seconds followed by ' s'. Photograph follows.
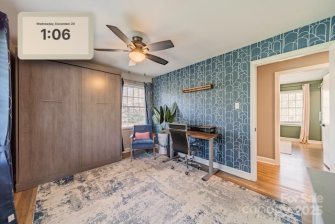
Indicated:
1 h 06 min
